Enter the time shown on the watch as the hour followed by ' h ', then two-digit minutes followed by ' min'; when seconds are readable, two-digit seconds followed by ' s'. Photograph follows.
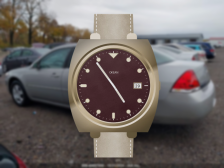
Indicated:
4 h 54 min
